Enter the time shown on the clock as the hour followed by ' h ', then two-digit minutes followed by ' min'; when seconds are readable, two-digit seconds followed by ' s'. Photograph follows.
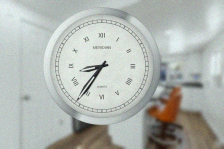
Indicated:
8 h 36 min
